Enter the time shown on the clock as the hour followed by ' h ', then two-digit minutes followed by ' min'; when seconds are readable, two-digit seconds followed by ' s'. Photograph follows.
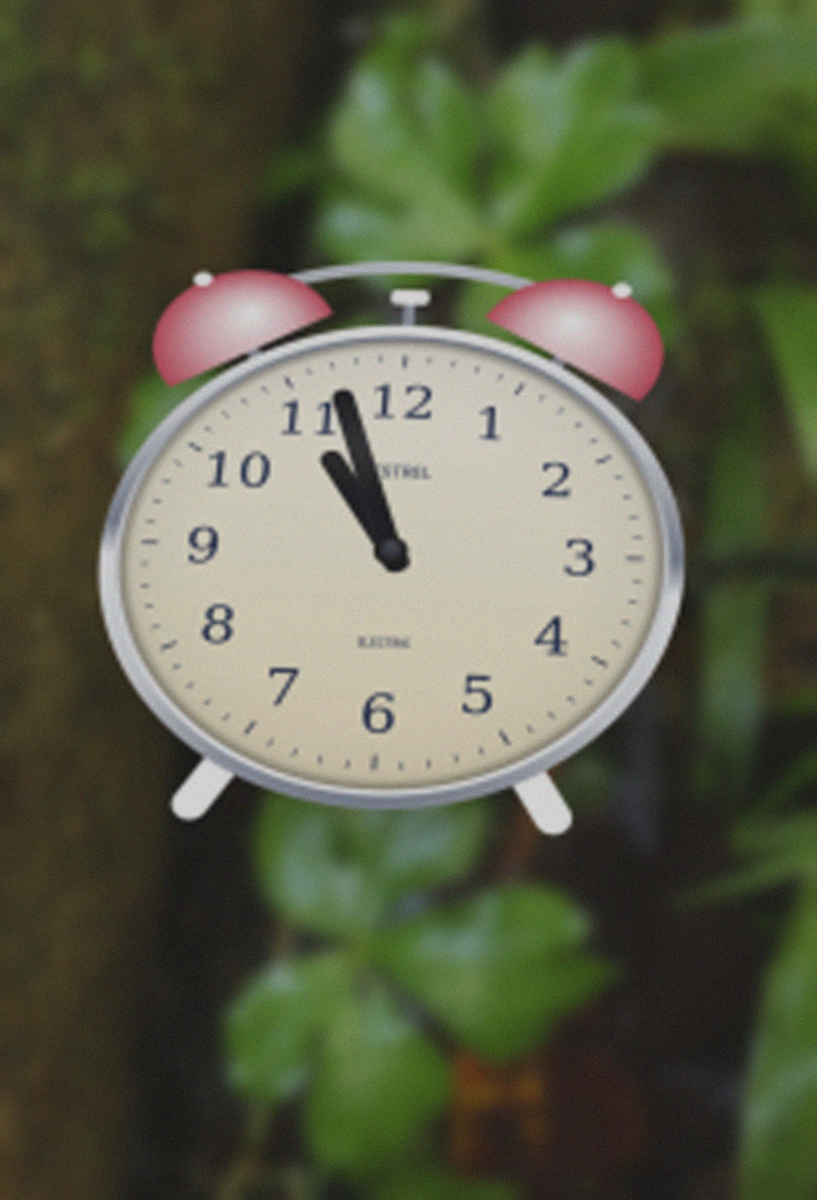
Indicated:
10 h 57 min
